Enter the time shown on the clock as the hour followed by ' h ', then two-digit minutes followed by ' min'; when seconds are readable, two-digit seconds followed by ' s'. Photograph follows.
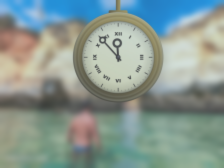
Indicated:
11 h 53 min
